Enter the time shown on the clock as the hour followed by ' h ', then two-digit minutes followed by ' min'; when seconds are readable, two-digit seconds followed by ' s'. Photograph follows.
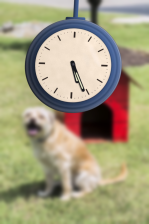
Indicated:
5 h 26 min
